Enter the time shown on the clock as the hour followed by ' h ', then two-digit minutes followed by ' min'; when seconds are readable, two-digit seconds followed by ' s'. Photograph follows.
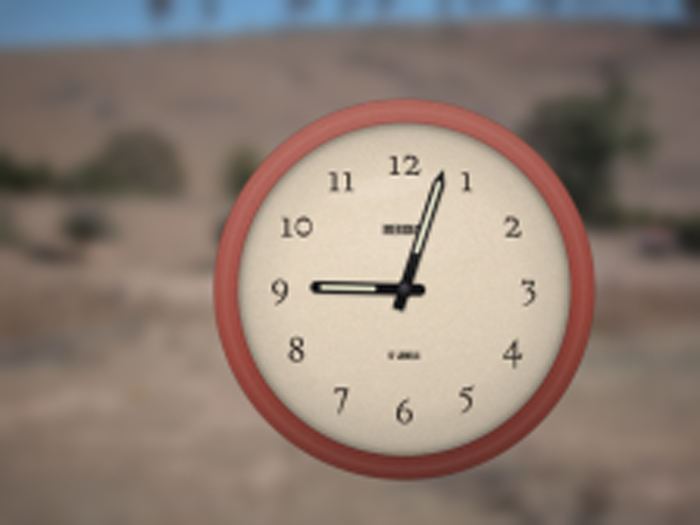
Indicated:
9 h 03 min
